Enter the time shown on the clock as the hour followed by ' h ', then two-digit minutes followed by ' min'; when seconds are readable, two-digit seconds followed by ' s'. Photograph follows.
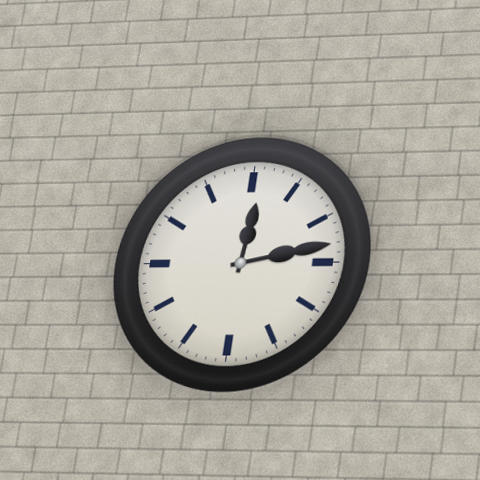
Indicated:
12 h 13 min
